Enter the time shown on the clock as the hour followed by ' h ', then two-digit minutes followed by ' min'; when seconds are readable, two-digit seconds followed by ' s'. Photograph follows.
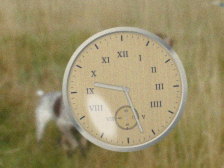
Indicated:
9 h 27 min
